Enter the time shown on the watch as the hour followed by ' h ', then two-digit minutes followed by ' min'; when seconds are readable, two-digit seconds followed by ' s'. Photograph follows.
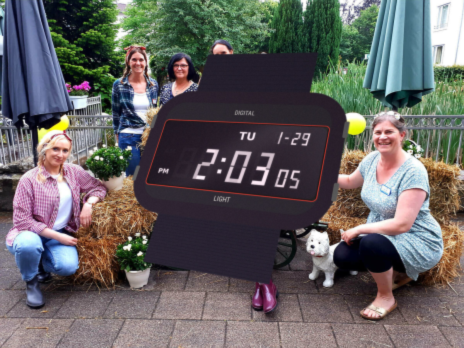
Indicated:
2 h 03 min 05 s
